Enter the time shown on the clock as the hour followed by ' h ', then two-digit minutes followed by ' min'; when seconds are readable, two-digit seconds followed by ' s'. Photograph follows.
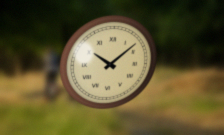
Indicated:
10 h 08 min
